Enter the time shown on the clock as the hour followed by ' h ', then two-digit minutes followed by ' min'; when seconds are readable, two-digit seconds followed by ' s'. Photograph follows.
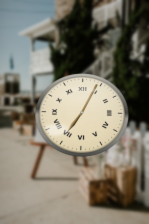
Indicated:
7 h 04 min
